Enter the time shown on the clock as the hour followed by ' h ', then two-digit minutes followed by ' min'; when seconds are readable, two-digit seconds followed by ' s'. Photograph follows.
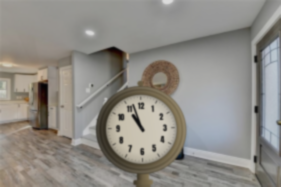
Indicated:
10 h 57 min
